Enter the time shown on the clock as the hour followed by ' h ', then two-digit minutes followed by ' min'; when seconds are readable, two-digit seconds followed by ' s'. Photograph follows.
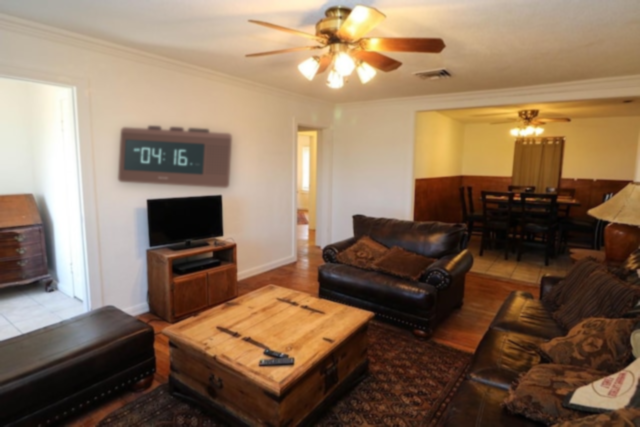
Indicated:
4 h 16 min
